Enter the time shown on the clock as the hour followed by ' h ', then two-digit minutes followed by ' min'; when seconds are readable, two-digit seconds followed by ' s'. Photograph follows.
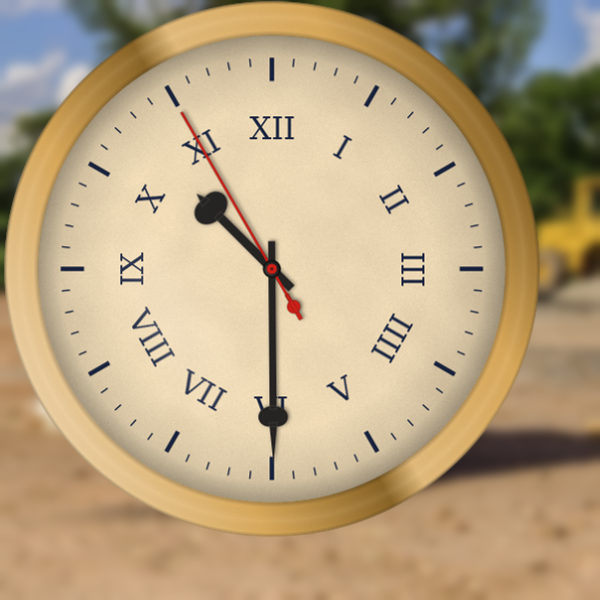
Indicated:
10 h 29 min 55 s
